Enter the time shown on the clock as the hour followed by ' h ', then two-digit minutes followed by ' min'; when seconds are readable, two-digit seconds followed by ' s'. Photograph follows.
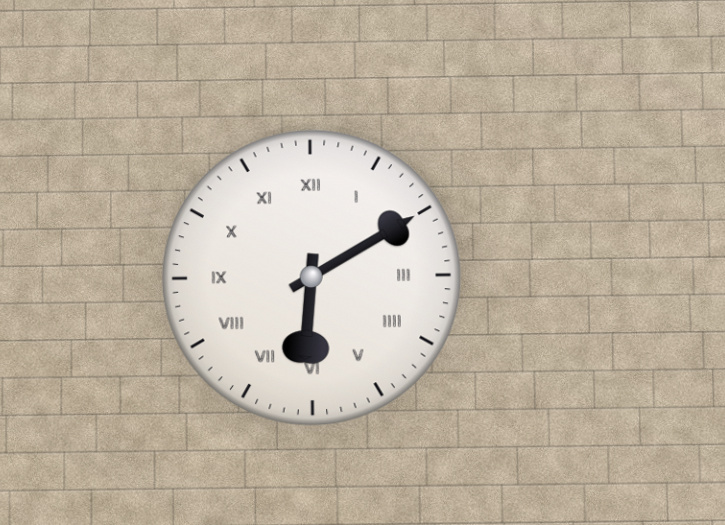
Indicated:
6 h 10 min
